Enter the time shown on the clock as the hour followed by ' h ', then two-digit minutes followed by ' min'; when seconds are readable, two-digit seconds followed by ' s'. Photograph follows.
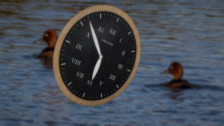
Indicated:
5 h 52 min
